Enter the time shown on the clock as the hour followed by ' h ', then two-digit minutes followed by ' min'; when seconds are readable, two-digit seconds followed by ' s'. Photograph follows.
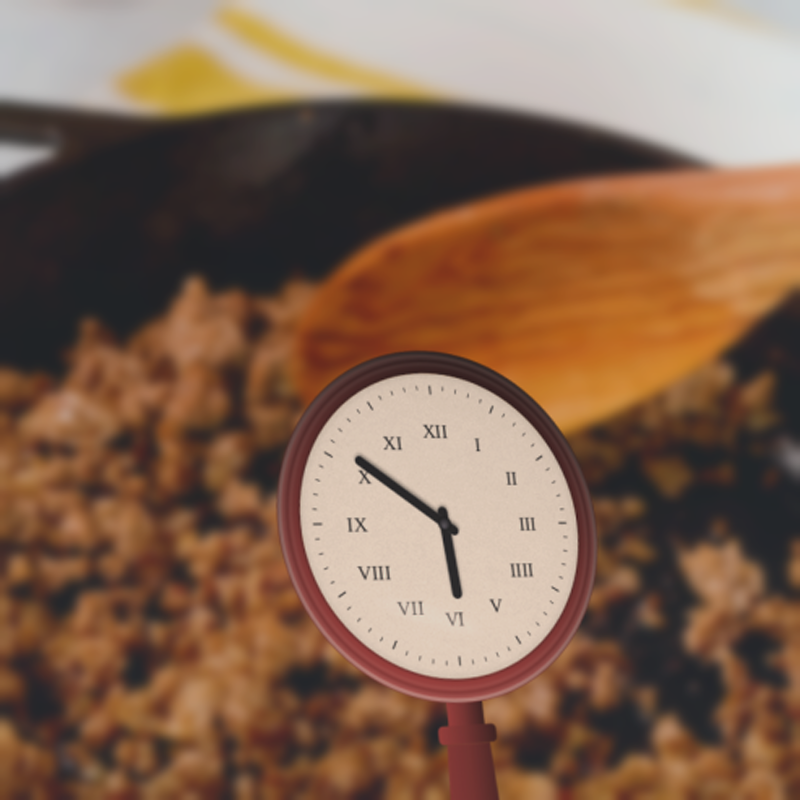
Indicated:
5 h 51 min
